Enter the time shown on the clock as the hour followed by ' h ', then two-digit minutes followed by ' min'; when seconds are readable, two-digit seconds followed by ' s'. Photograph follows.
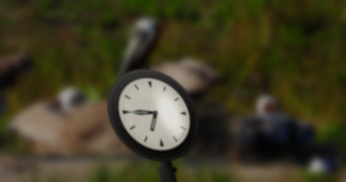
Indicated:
6 h 45 min
